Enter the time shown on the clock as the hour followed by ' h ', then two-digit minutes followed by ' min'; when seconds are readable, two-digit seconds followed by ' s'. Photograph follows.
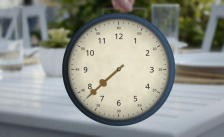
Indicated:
7 h 38 min
